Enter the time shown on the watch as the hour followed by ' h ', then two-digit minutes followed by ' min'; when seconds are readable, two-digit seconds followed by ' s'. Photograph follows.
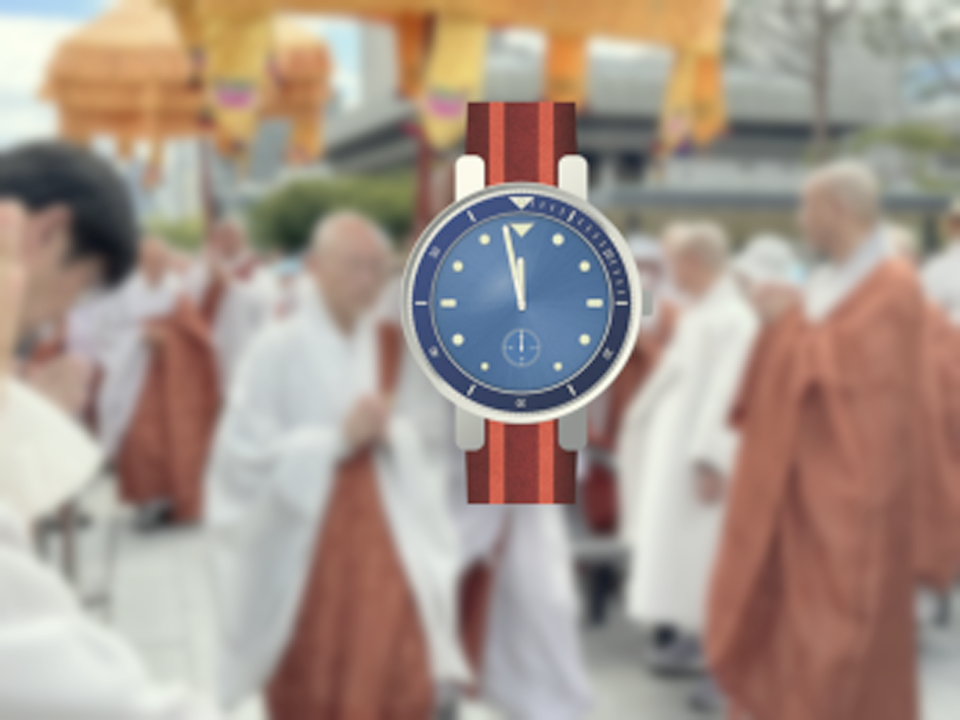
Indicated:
11 h 58 min
